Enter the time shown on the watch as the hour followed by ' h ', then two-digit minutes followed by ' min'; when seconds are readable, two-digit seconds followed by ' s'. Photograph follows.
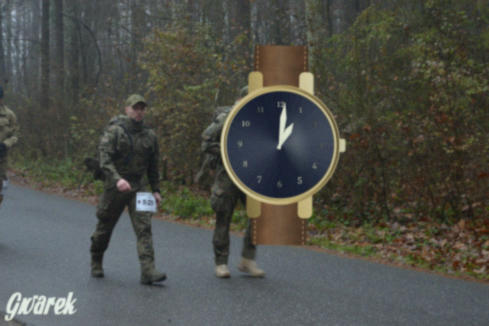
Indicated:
1 h 01 min
